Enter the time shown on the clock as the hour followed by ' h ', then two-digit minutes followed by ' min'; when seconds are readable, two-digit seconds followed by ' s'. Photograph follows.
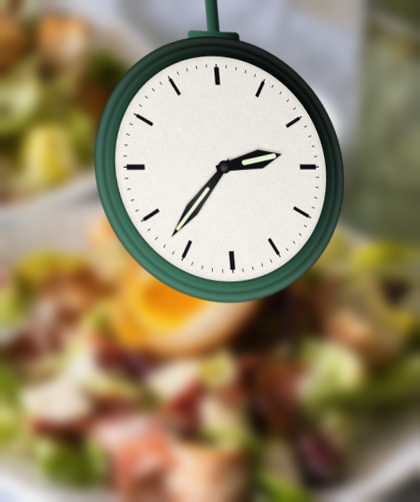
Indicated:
2 h 37 min
